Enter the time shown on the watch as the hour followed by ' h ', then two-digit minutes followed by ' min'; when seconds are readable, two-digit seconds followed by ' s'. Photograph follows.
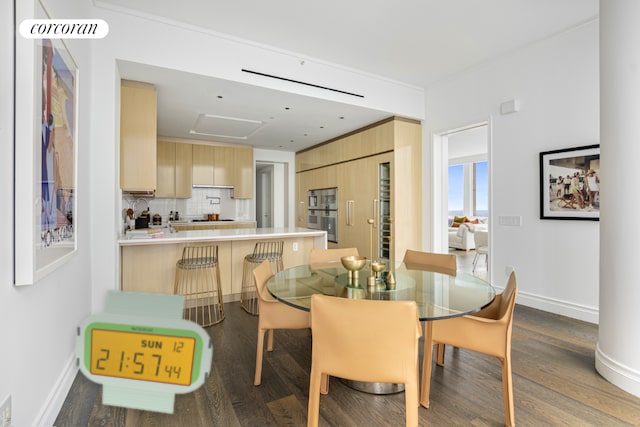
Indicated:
21 h 57 min 44 s
